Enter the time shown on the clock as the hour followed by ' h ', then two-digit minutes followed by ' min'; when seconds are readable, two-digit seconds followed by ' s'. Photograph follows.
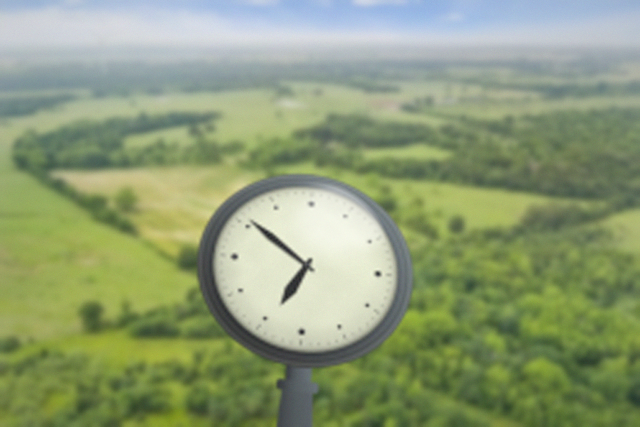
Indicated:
6 h 51 min
